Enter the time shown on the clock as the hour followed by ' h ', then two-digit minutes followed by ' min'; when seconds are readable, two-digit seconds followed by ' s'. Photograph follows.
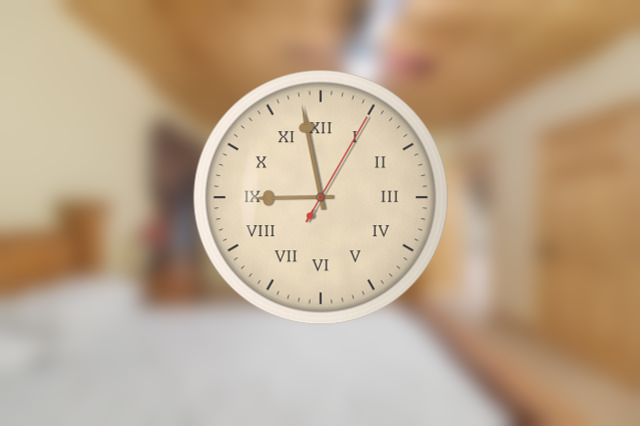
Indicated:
8 h 58 min 05 s
